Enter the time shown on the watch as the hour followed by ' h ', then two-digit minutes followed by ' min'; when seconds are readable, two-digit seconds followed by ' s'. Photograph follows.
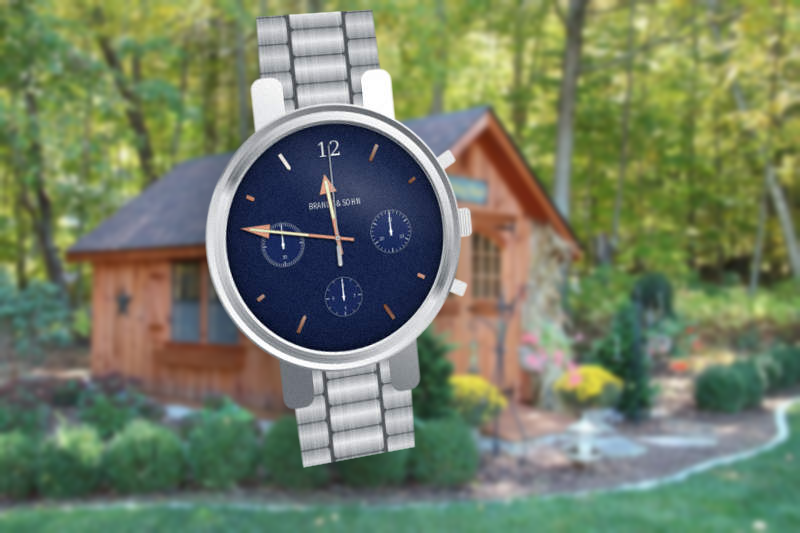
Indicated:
11 h 47 min
